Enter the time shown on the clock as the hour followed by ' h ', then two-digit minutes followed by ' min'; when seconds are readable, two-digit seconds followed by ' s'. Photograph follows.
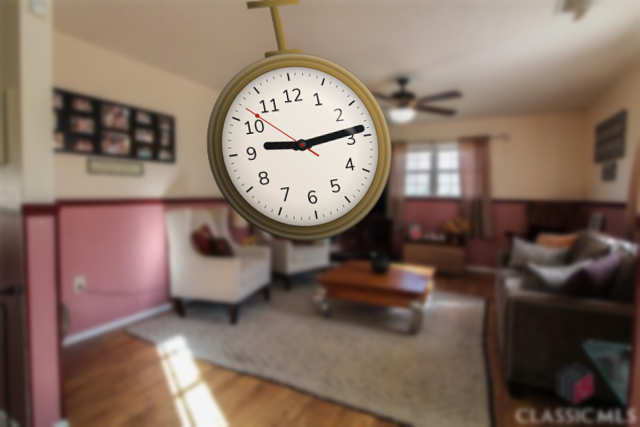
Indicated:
9 h 13 min 52 s
